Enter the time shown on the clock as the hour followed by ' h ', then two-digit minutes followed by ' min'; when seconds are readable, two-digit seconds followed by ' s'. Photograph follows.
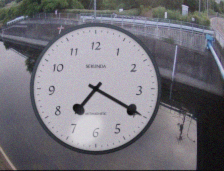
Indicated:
7 h 20 min
